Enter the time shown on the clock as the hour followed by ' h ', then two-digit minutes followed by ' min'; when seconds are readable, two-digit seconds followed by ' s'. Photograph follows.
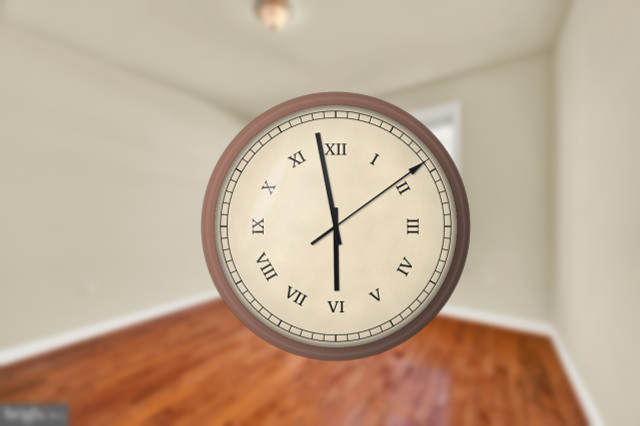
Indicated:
5 h 58 min 09 s
